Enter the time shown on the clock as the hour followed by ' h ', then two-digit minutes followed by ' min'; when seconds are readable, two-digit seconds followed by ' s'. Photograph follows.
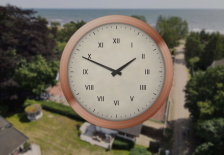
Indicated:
1 h 49 min
